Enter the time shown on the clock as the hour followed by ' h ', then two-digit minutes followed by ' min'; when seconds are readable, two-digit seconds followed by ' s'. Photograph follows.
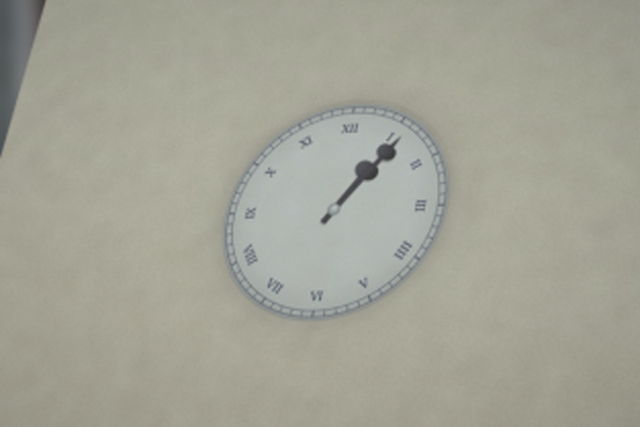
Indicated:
1 h 06 min
